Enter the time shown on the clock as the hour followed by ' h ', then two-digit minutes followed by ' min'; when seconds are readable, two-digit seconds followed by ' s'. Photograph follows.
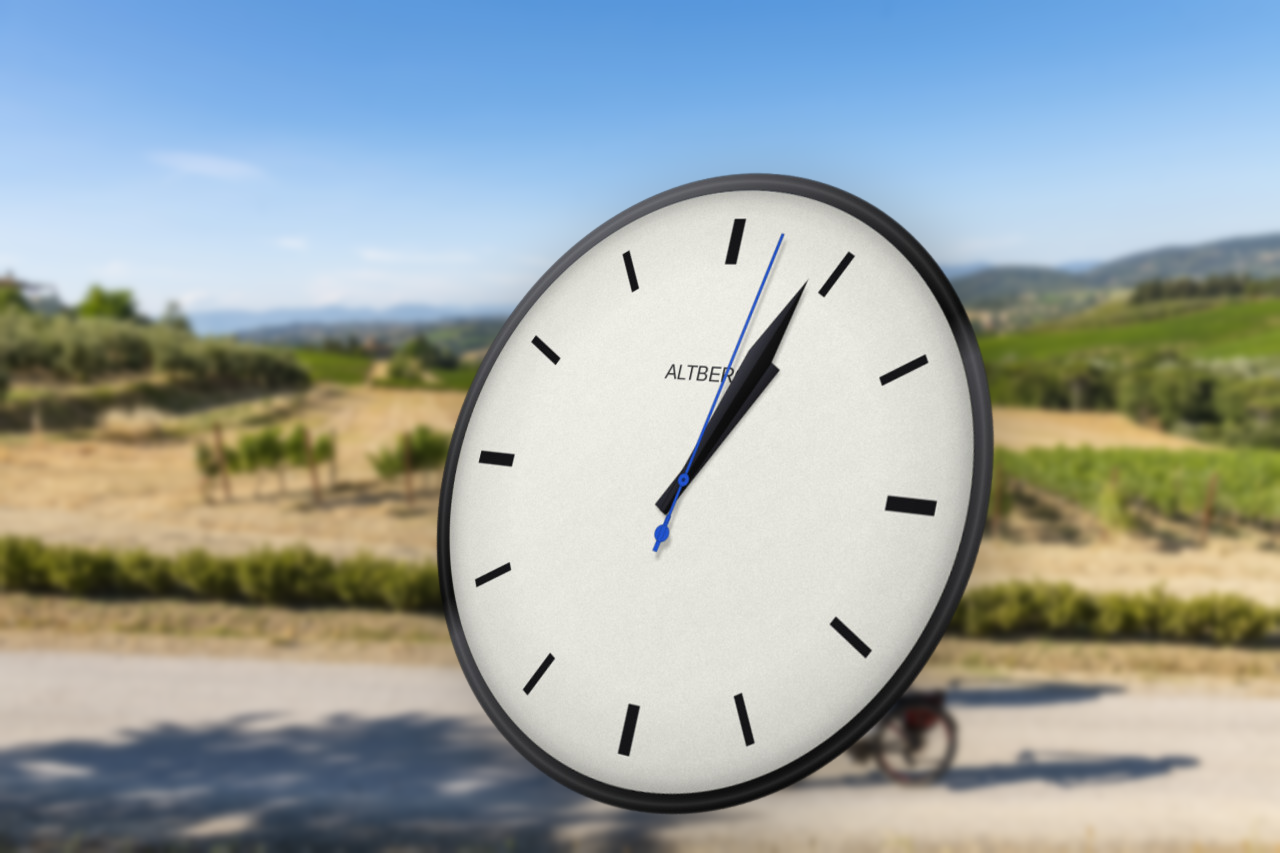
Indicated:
1 h 04 min 02 s
